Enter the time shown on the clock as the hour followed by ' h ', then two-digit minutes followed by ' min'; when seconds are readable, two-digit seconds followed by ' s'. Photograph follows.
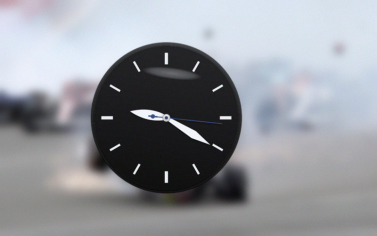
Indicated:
9 h 20 min 16 s
